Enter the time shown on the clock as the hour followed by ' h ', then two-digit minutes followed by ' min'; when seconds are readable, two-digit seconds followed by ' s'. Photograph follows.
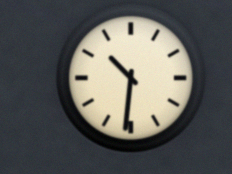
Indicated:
10 h 31 min
